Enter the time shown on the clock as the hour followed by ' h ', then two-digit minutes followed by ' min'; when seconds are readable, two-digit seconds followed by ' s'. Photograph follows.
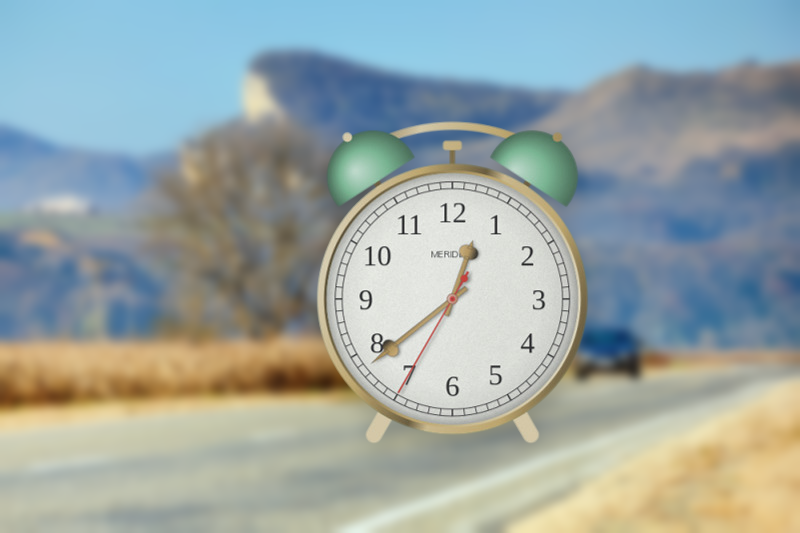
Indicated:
12 h 38 min 35 s
